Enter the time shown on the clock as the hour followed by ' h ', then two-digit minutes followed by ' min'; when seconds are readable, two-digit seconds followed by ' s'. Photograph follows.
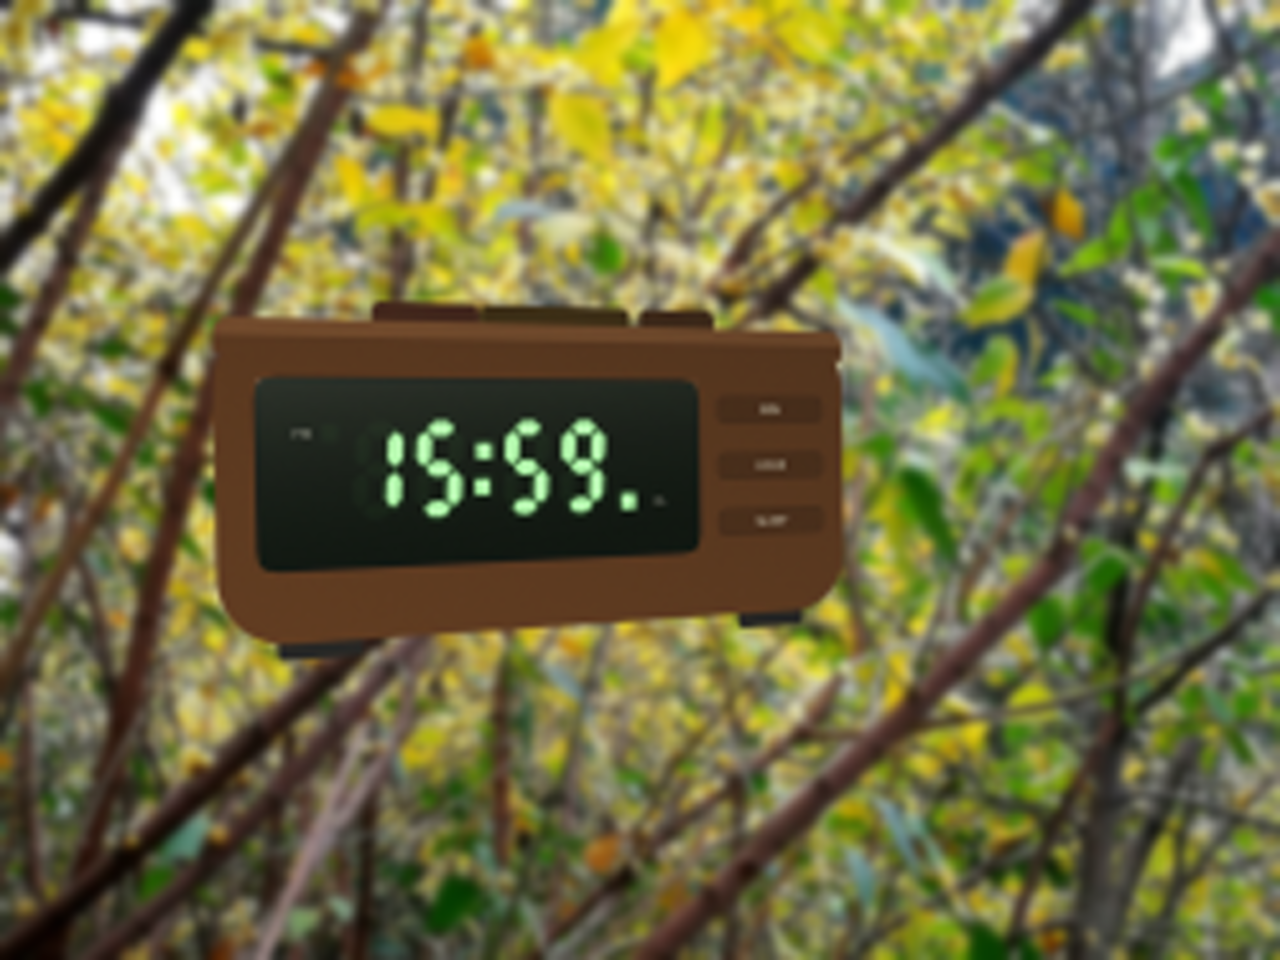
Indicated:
15 h 59 min
